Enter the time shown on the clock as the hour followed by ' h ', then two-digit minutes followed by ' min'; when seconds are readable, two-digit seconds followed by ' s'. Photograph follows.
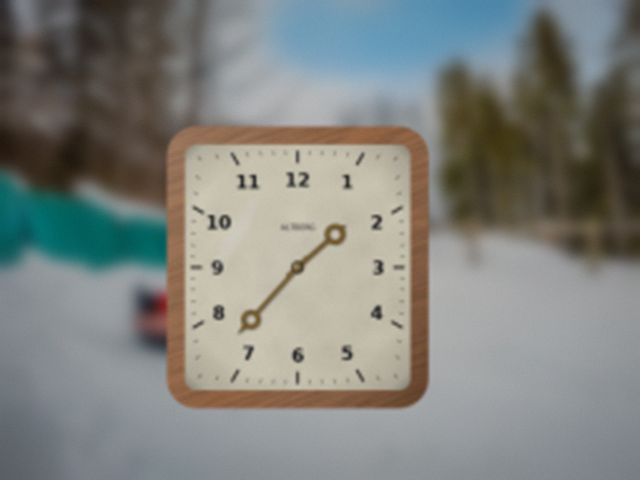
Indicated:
1 h 37 min
